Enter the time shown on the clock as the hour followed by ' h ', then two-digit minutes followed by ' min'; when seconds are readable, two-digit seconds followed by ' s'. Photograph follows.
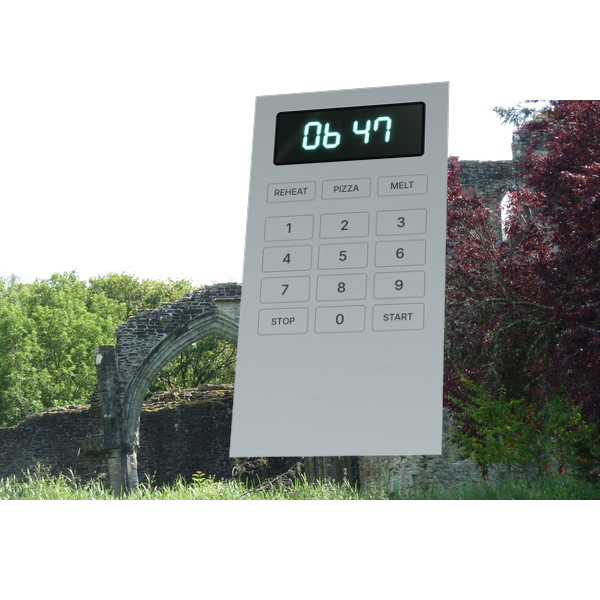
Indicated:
6 h 47 min
